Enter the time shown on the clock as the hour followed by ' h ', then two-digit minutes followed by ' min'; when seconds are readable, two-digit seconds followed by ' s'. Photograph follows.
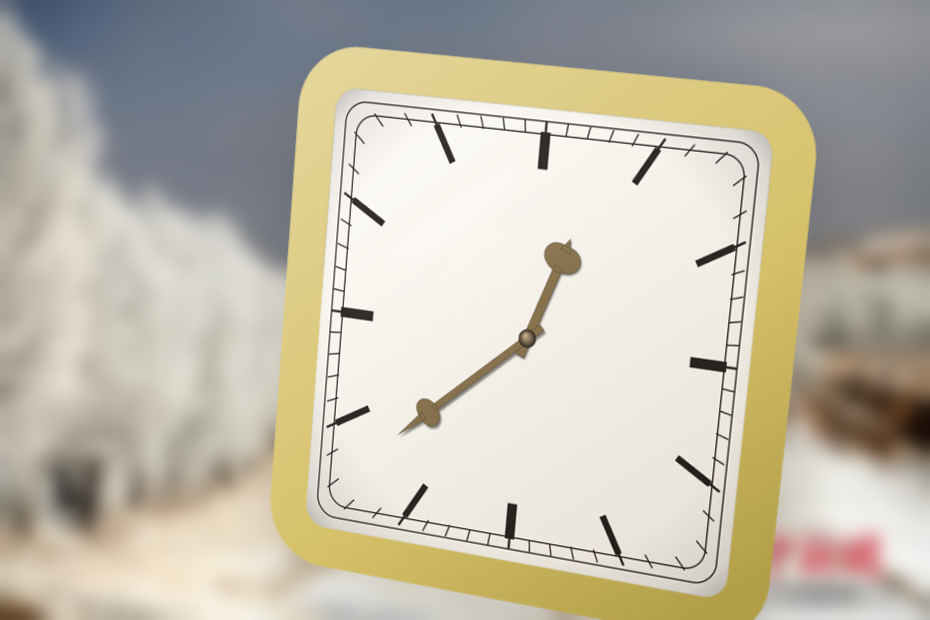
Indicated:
12 h 38 min
